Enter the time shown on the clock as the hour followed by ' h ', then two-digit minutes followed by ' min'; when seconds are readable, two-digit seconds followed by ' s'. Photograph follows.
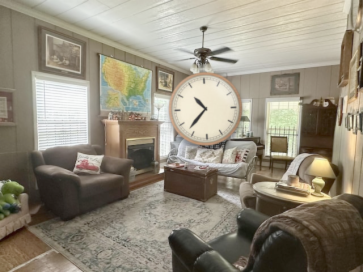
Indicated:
10 h 37 min
